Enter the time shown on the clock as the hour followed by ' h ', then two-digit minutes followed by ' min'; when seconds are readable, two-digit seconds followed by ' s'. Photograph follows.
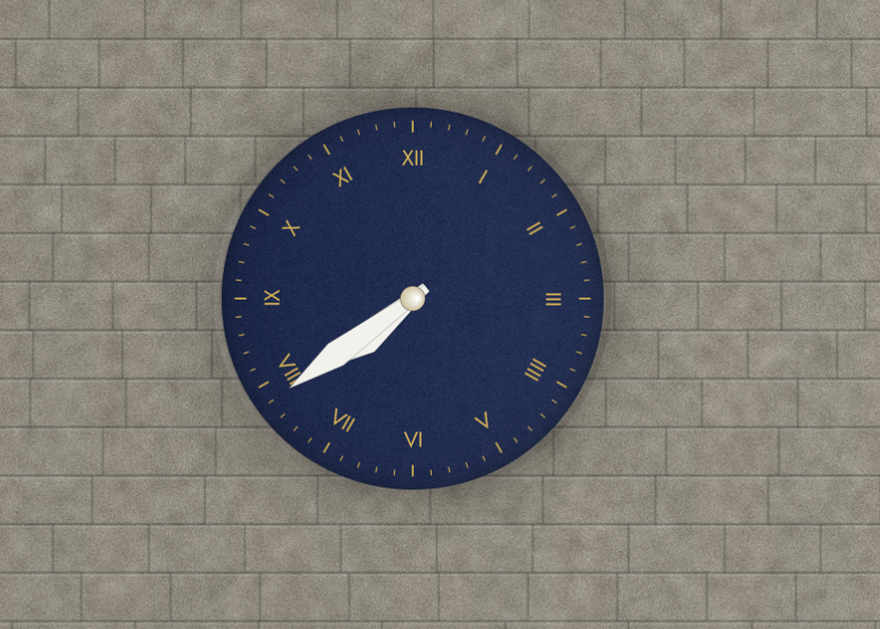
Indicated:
7 h 39 min
